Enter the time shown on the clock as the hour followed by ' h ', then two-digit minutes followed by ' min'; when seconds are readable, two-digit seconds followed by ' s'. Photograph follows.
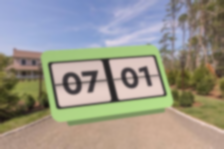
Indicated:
7 h 01 min
